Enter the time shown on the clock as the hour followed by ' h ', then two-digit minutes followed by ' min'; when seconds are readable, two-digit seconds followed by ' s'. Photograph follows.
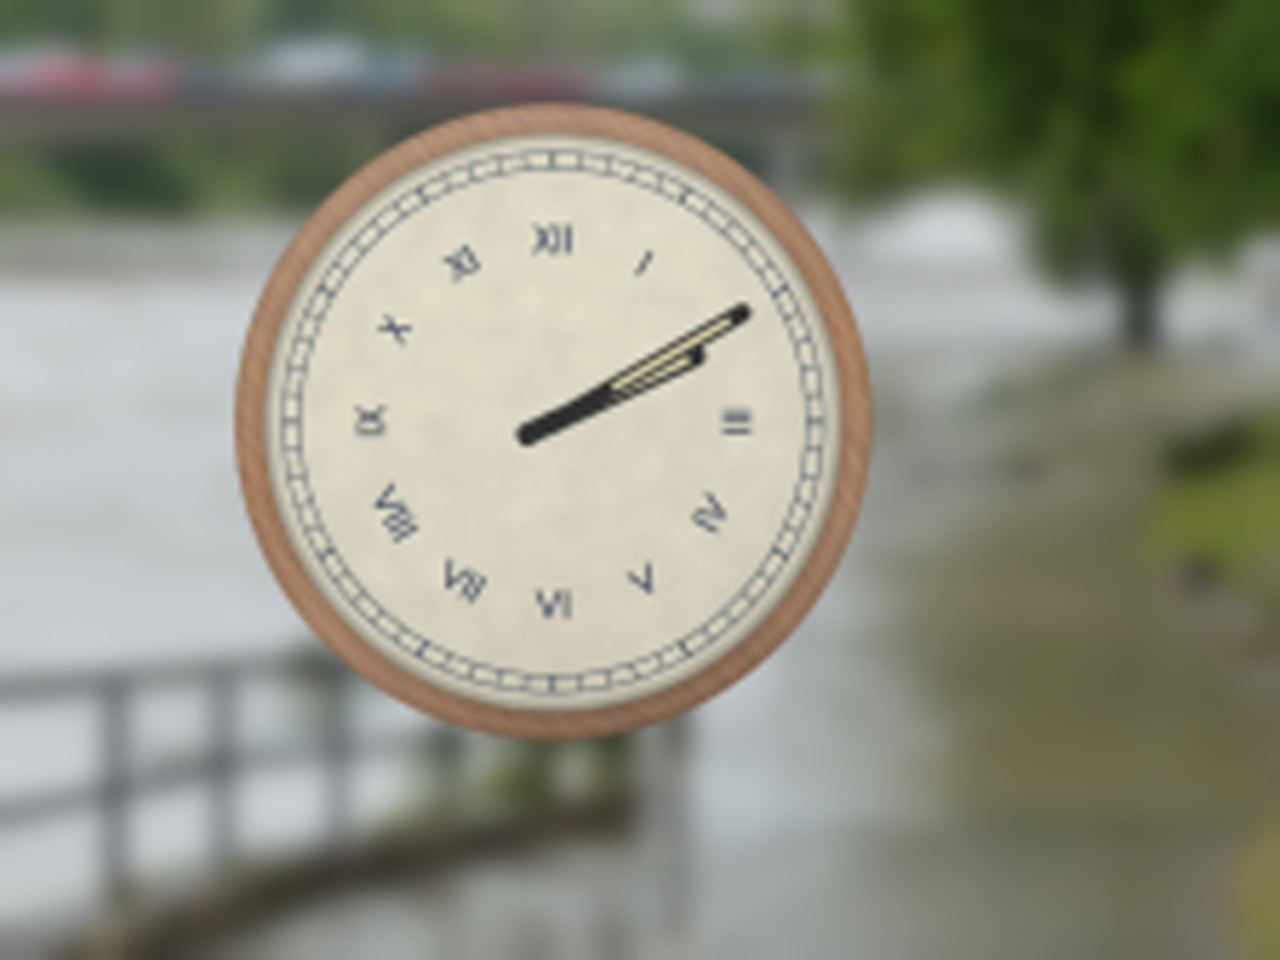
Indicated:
2 h 10 min
